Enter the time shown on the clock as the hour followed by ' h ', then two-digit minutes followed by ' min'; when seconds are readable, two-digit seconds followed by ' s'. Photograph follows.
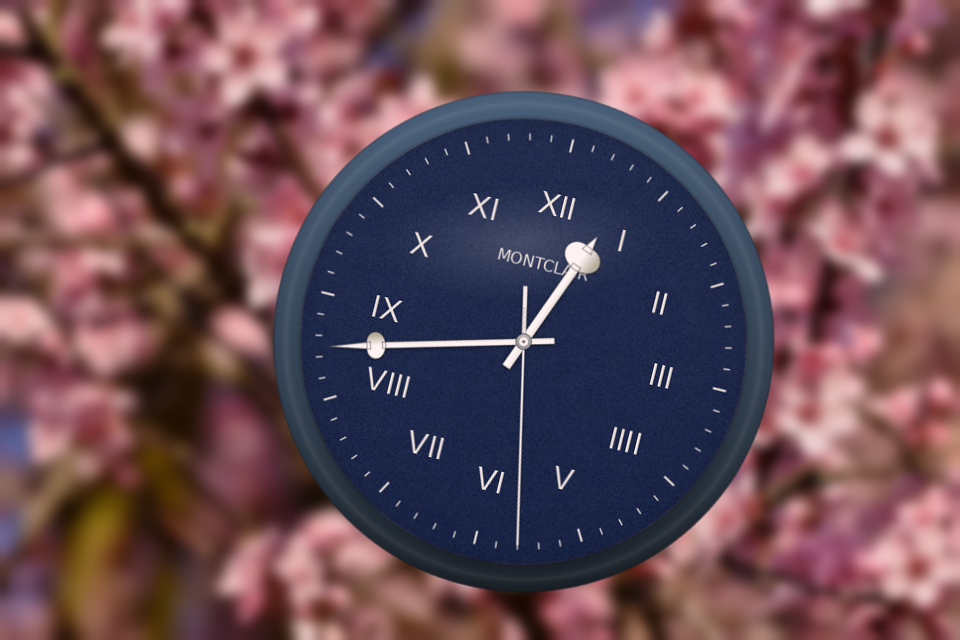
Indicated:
12 h 42 min 28 s
